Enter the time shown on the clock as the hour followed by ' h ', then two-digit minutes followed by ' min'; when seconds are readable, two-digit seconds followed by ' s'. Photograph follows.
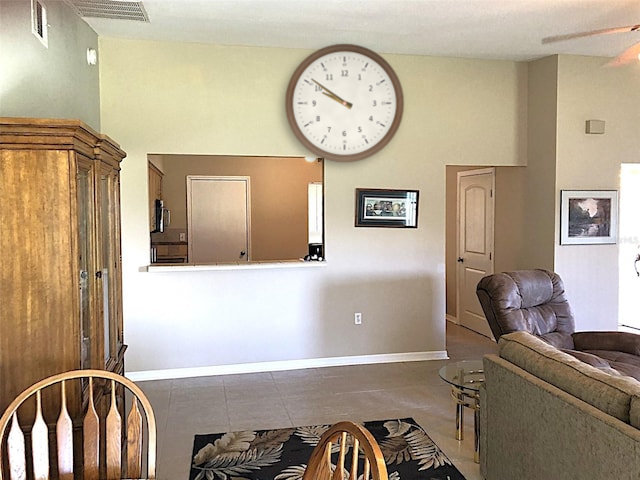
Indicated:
9 h 51 min
